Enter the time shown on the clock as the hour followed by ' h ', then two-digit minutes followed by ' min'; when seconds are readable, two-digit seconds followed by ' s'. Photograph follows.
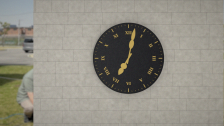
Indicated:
7 h 02 min
